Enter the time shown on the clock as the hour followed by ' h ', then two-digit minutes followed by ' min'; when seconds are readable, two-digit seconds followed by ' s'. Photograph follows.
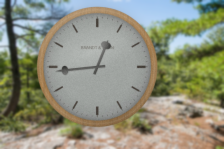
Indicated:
12 h 44 min
